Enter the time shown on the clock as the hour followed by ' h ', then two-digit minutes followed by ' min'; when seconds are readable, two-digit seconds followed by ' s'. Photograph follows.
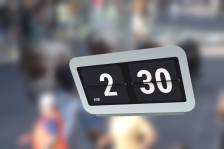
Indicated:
2 h 30 min
